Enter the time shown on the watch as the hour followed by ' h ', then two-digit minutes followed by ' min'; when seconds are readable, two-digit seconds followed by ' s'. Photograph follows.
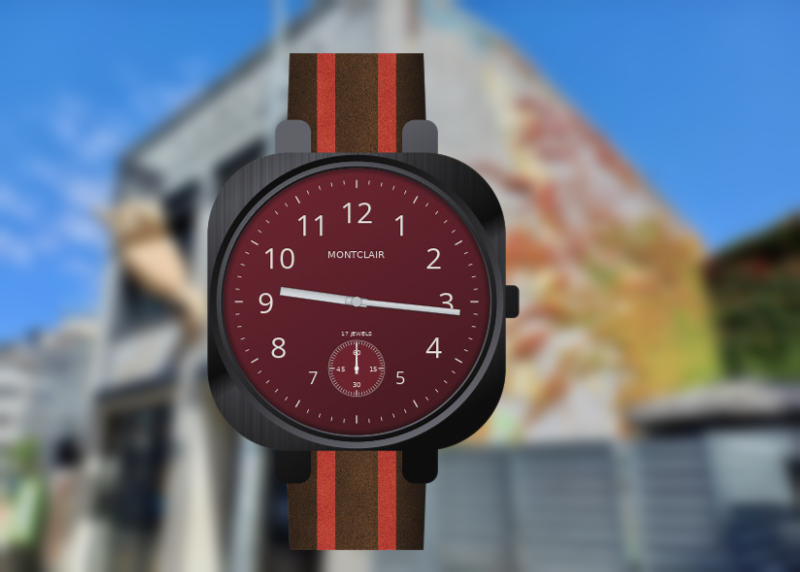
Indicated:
9 h 16 min
